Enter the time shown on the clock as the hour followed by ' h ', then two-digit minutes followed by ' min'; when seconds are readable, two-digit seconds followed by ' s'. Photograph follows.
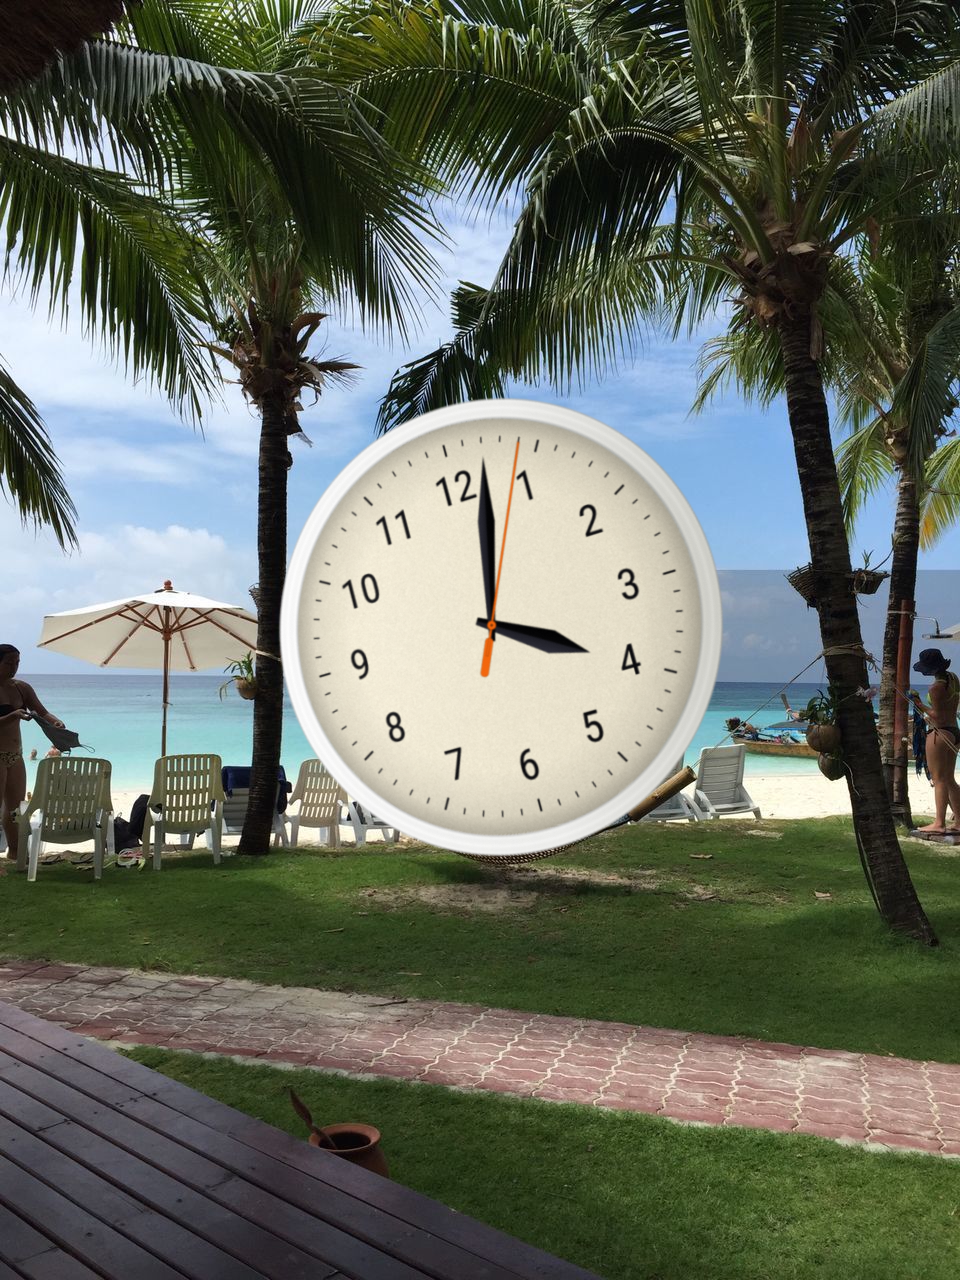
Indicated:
4 h 02 min 04 s
